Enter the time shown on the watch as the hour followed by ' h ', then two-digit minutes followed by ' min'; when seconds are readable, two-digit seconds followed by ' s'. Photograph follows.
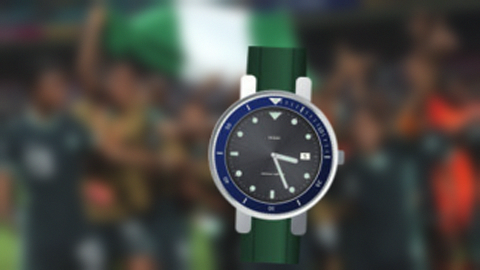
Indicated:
3 h 26 min
